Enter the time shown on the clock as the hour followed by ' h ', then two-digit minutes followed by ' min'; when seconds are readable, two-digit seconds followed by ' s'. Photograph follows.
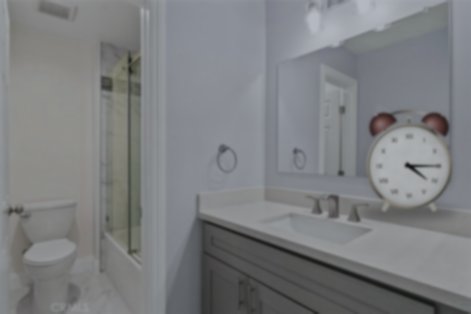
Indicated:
4 h 15 min
